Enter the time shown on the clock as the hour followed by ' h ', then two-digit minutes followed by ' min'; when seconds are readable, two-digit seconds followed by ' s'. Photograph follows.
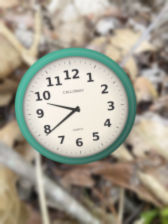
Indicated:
9 h 39 min
